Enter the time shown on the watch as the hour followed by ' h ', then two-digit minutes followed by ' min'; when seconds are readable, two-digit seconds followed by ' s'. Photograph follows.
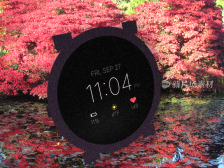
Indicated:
11 h 04 min
